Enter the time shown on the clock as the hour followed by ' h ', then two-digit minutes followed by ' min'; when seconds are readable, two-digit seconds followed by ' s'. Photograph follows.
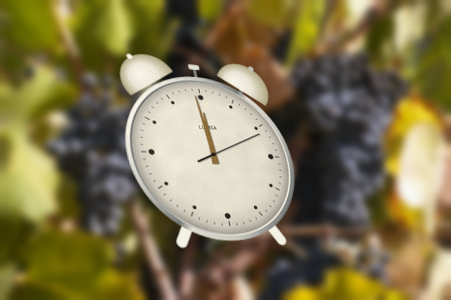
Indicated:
11 h 59 min 11 s
